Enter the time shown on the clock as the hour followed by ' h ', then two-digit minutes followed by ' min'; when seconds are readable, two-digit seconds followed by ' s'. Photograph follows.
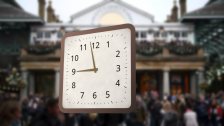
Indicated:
8 h 58 min
